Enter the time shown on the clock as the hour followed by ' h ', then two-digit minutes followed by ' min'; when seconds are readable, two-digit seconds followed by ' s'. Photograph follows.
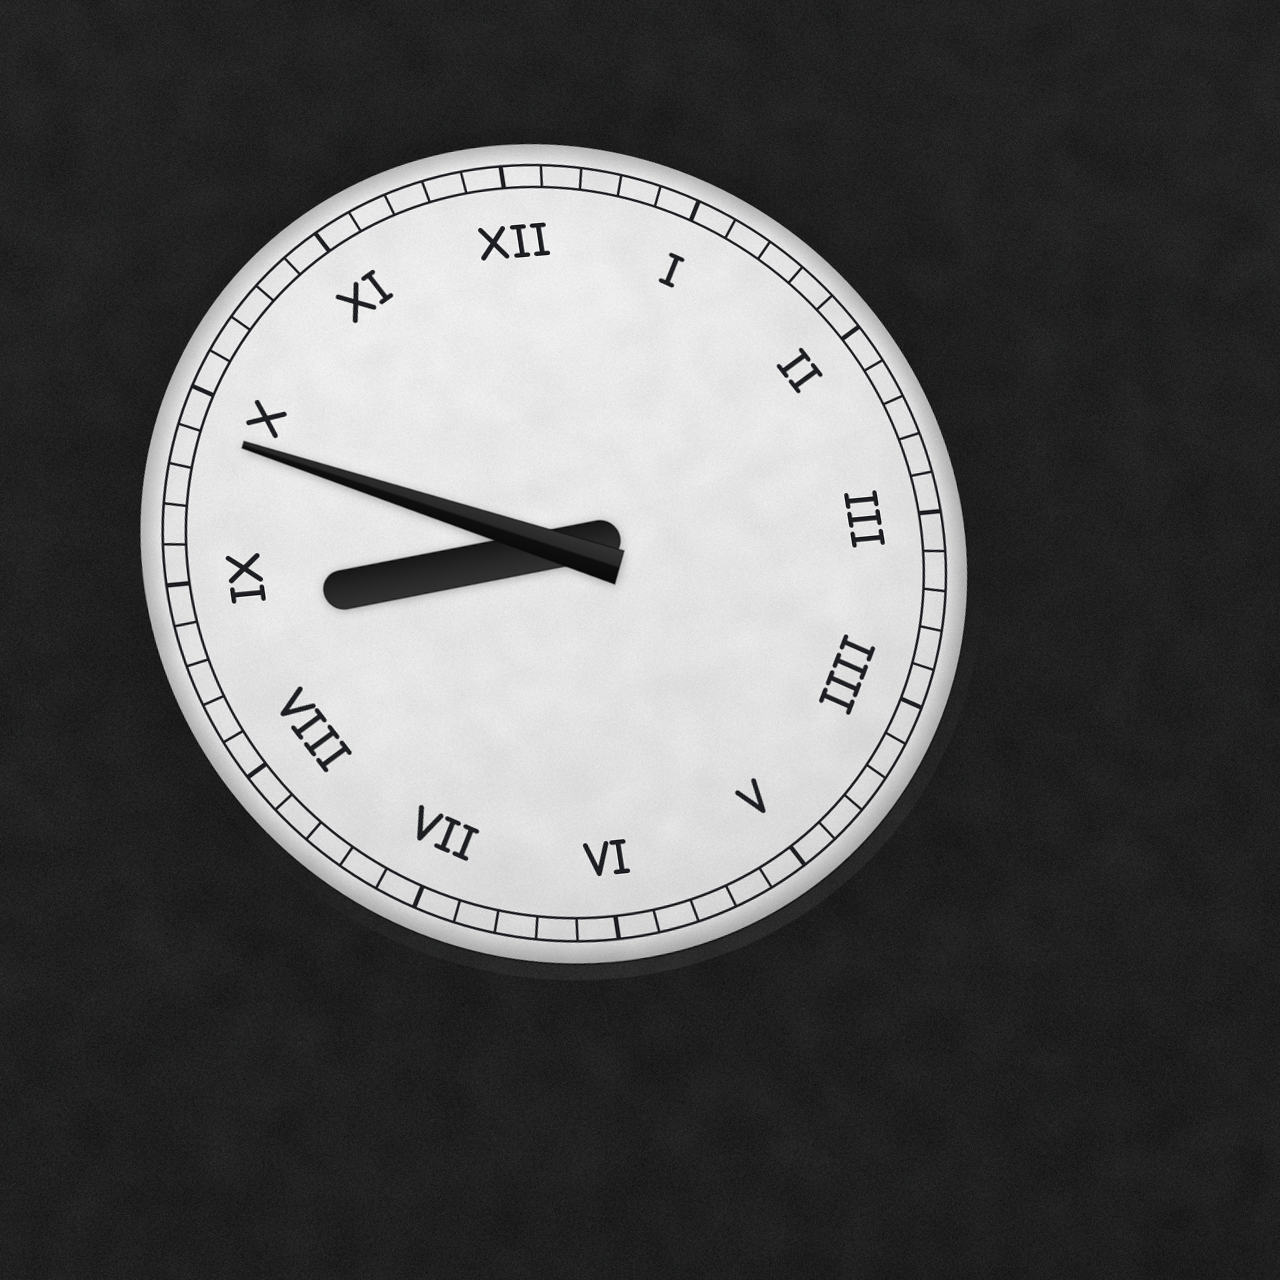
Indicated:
8 h 49 min
